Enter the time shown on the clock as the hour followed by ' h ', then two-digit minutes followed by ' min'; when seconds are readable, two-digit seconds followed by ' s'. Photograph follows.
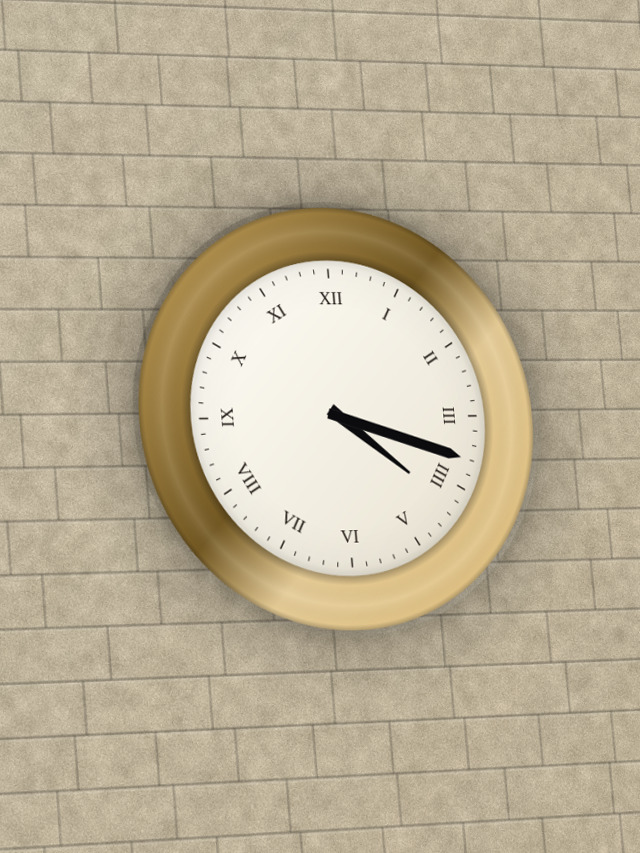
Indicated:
4 h 18 min
